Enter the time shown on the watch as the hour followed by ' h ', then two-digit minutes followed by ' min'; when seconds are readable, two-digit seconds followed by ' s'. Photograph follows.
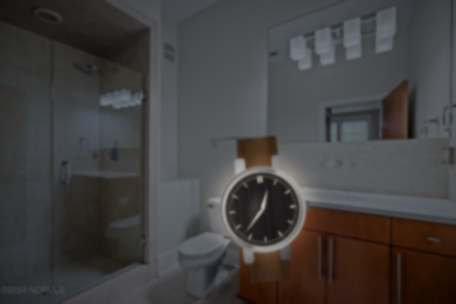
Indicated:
12 h 37 min
